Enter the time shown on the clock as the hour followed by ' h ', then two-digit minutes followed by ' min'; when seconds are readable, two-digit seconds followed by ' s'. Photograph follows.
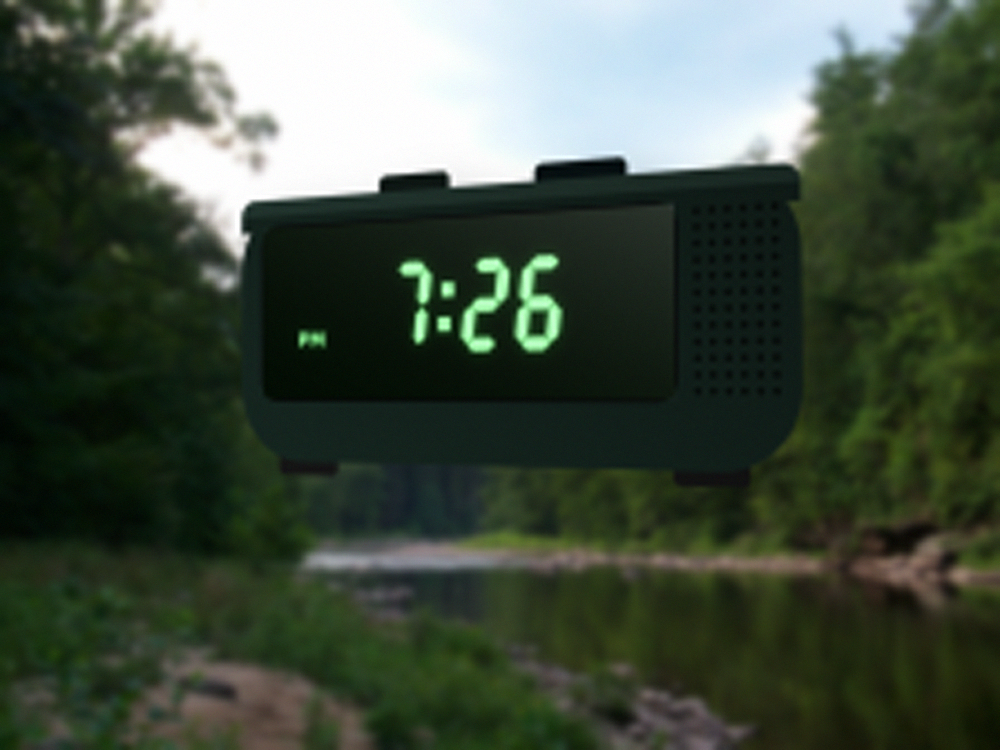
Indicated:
7 h 26 min
